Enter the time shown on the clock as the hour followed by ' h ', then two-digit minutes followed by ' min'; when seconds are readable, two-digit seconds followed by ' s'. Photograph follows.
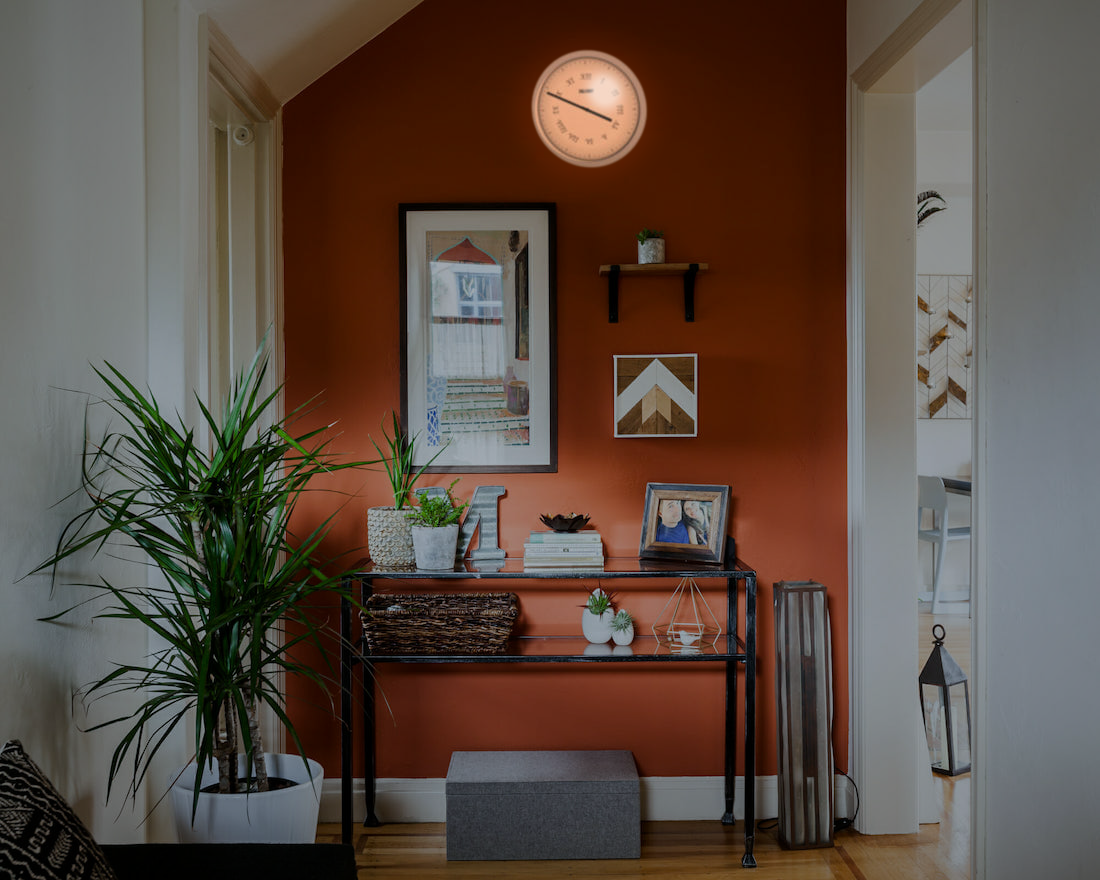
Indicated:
3 h 49 min
